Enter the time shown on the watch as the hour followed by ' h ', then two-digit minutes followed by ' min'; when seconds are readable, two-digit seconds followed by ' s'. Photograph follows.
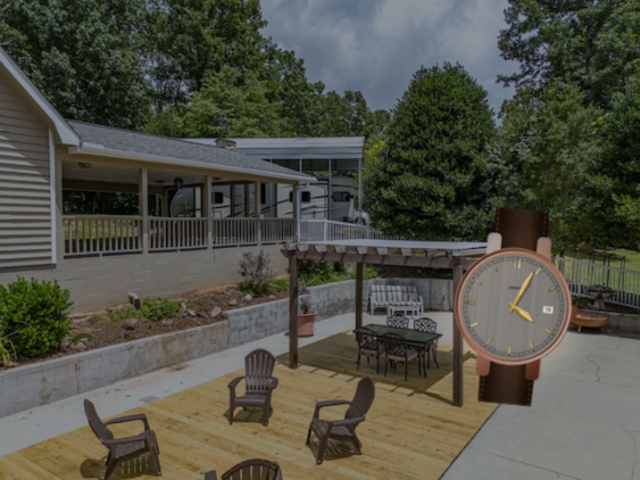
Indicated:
4 h 04 min
